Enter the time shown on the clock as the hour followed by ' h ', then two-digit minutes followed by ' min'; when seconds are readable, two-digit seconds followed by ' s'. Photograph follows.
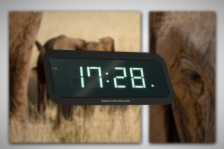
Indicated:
17 h 28 min
